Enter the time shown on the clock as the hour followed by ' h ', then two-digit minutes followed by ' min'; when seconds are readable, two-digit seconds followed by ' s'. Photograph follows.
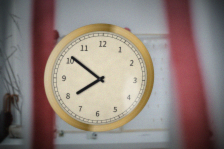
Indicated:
7 h 51 min
